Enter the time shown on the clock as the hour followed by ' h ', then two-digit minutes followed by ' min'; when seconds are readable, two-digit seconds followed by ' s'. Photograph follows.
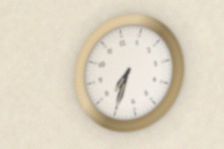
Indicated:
7 h 35 min
